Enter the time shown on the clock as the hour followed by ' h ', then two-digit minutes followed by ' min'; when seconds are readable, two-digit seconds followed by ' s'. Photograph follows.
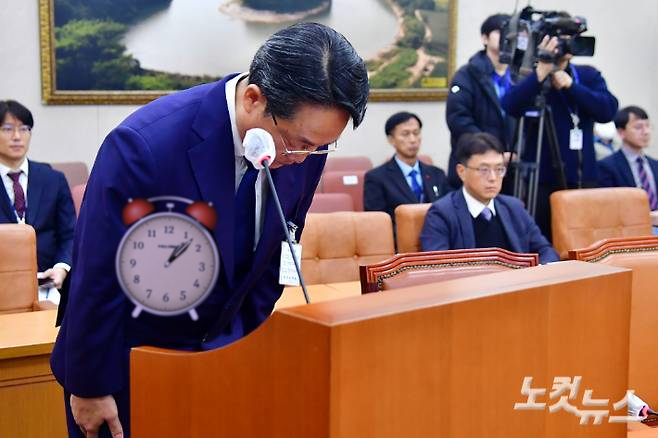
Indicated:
1 h 07 min
